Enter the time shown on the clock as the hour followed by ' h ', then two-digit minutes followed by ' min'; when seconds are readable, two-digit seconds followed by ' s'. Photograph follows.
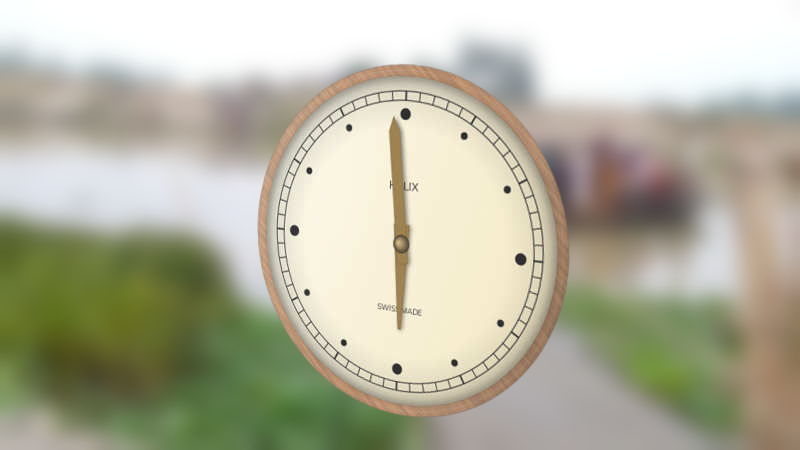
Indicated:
5 h 59 min
